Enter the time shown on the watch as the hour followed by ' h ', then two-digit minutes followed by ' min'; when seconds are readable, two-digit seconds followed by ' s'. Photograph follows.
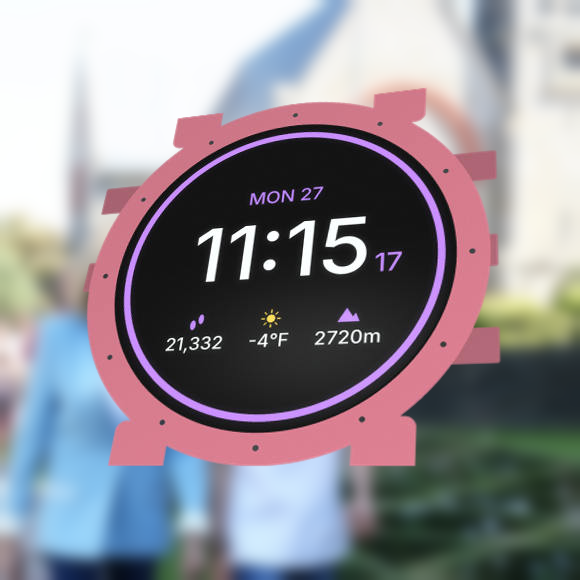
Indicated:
11 h 15 min 17 s
